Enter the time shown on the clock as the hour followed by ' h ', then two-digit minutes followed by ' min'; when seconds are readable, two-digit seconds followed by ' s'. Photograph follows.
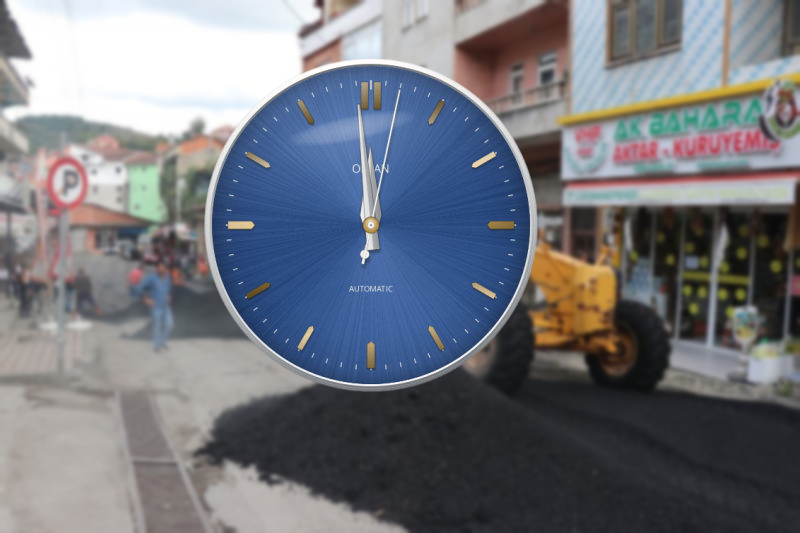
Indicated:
11 h 59 min 02 s
